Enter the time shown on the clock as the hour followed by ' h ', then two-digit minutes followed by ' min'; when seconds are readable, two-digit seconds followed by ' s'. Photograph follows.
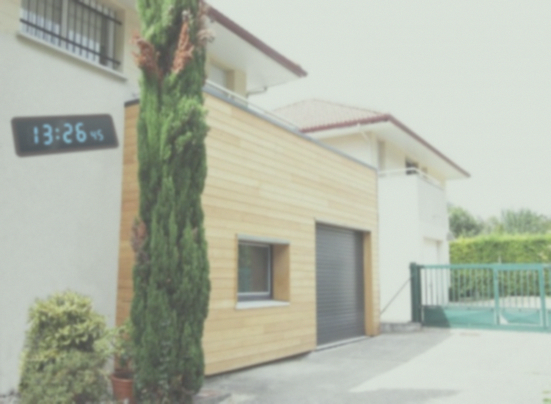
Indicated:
13 h 26 min
